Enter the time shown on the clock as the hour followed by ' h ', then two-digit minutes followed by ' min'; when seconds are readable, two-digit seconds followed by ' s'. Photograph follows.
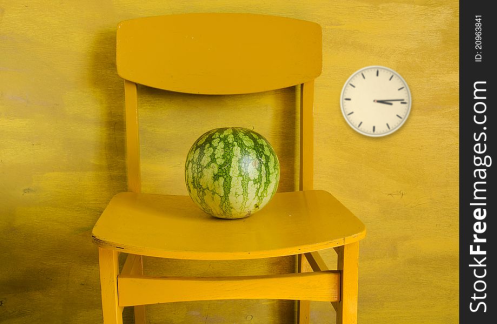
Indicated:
3 h 14 min
